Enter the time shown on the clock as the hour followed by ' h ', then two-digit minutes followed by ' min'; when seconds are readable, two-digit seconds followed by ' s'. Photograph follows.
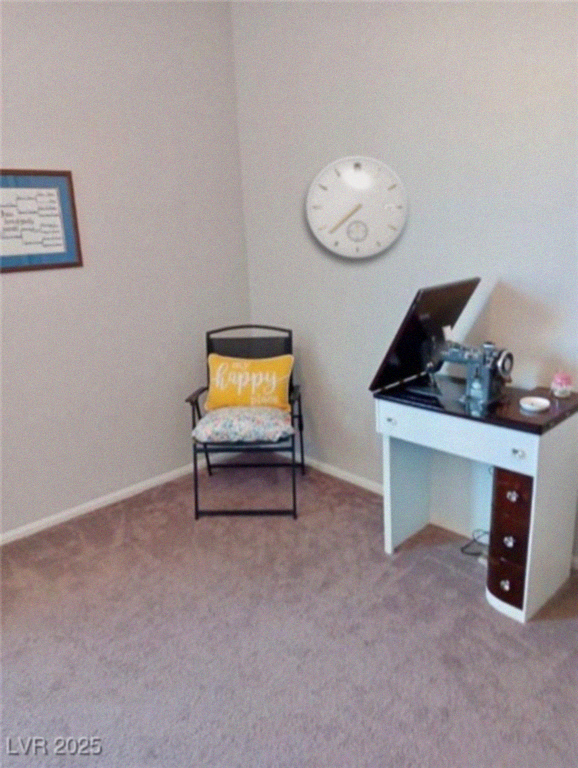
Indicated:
7 h 38 min
